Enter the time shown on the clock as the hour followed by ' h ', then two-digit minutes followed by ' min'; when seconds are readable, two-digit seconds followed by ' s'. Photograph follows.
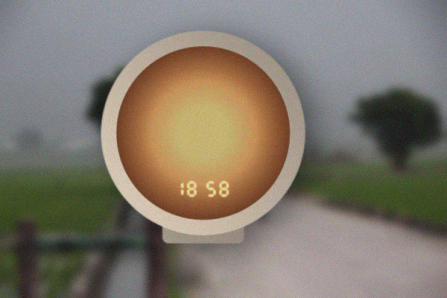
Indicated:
18 h 58 min
